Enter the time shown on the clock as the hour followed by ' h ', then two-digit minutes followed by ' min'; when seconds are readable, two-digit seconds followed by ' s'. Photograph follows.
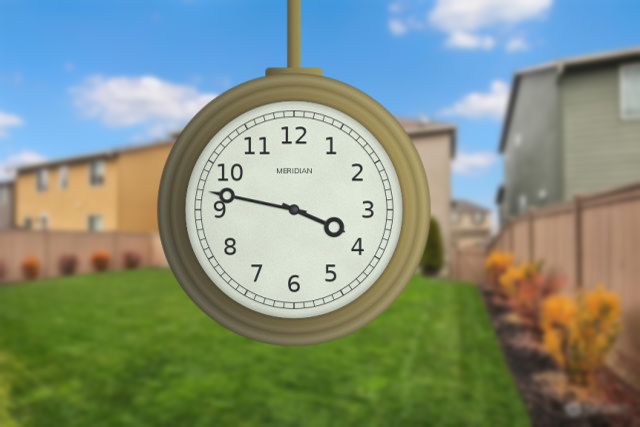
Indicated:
3 h 47 min
